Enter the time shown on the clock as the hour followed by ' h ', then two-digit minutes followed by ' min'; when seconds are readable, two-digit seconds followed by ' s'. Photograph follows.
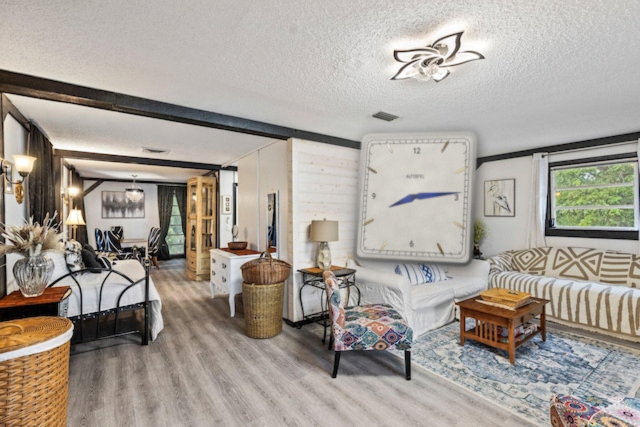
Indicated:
8 h 14 min
